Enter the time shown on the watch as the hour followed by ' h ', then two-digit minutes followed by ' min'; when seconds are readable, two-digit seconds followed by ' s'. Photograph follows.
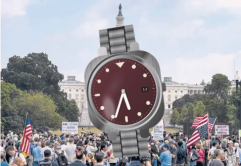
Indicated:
5 h 34 min
